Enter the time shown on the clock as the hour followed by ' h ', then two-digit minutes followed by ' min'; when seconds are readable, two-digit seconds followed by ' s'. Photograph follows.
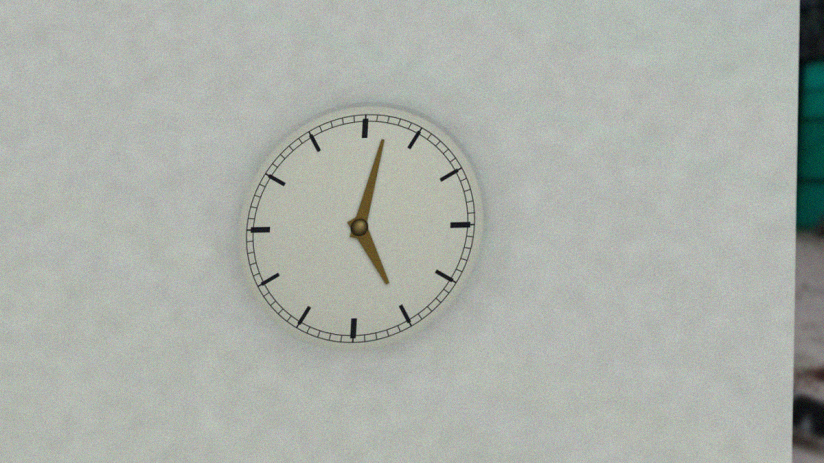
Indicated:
5 h 02 min
